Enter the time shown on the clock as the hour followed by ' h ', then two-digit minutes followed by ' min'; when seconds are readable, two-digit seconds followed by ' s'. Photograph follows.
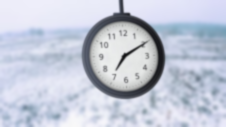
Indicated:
7 h 10 min
